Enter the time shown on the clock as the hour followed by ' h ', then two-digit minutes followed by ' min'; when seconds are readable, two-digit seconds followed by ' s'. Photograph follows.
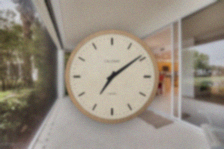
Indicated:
7 h 09 min
